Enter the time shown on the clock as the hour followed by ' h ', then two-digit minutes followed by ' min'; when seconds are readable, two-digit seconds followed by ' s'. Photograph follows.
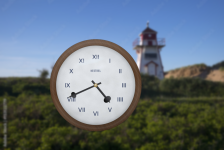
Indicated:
4 h 41 min
